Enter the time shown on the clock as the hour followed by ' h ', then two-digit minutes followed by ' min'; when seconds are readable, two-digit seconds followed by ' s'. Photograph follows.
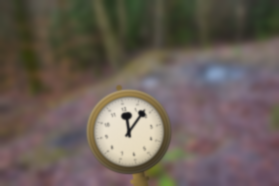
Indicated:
12 h 08 min
